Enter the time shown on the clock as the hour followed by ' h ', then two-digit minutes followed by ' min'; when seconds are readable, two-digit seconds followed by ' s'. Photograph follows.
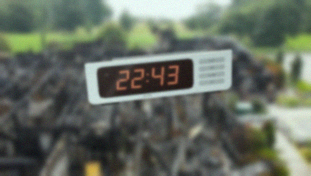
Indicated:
22 h 43 min
